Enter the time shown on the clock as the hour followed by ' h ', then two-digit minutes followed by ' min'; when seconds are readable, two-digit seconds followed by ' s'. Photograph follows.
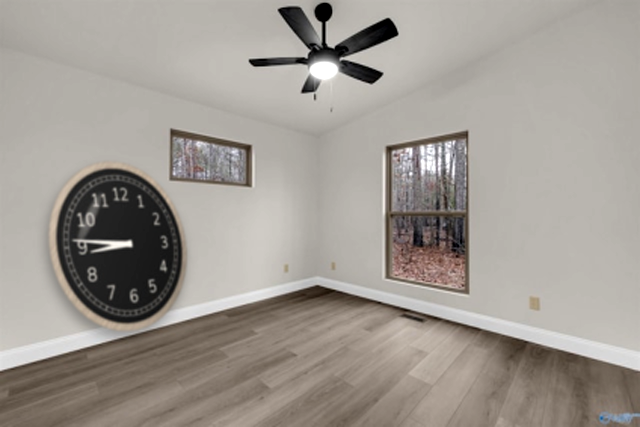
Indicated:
8 h 46 min
